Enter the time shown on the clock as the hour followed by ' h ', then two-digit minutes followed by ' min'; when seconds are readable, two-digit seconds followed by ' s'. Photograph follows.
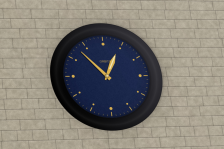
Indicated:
12 h 53 min
